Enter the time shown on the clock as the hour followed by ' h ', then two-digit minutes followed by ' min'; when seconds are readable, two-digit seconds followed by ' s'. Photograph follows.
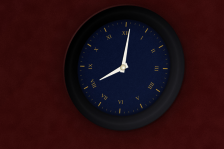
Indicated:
8 h 01 min
